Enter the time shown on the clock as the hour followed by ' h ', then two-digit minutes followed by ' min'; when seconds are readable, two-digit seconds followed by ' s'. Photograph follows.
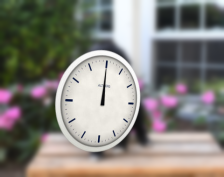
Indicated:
12 h 00 min
